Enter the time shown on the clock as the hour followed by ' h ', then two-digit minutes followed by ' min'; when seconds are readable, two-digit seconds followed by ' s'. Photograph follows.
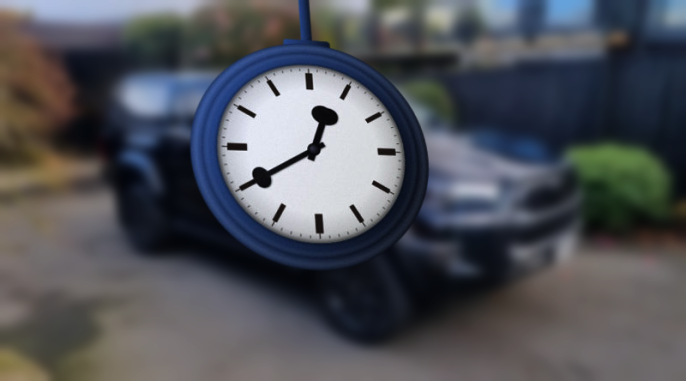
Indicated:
12 h 40 min
